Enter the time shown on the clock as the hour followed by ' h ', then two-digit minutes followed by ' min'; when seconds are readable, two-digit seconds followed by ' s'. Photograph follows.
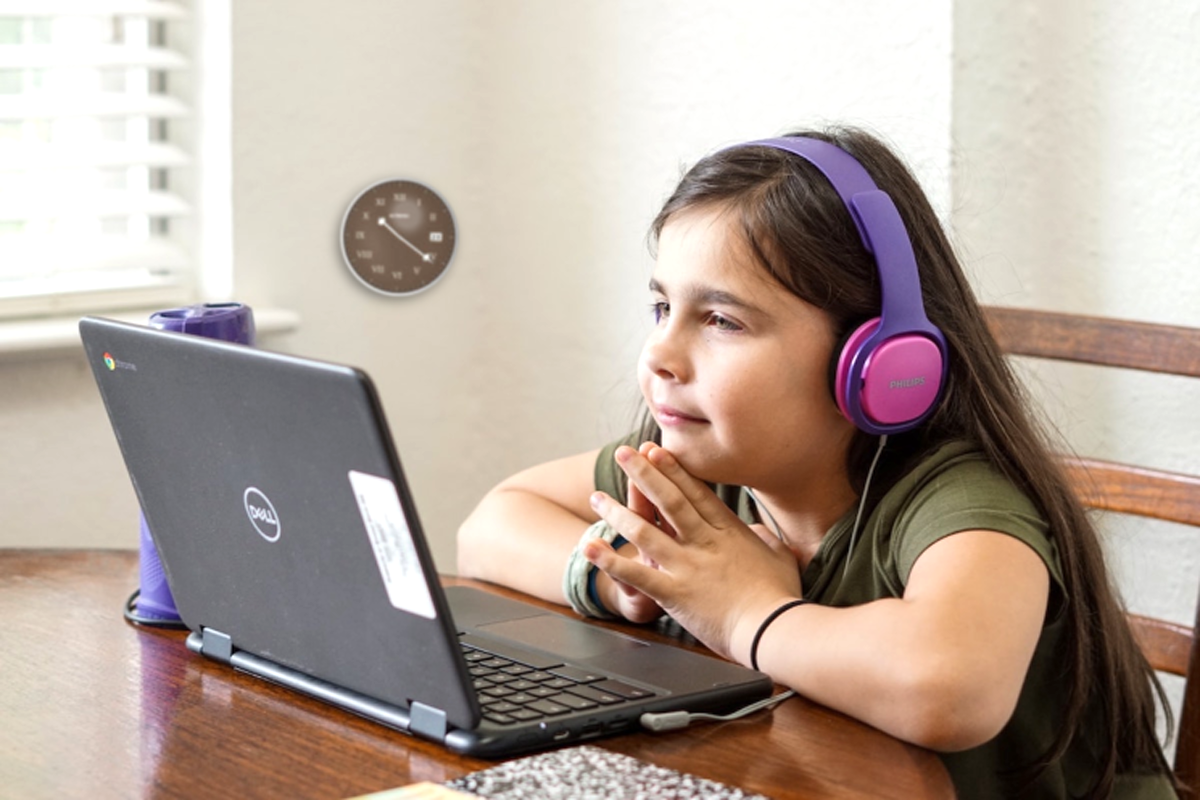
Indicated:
10 h 21 min
